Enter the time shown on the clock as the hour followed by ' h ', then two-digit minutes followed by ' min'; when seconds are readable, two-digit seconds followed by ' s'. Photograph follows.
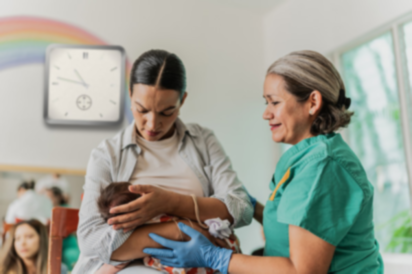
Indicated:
10 h 47 min
